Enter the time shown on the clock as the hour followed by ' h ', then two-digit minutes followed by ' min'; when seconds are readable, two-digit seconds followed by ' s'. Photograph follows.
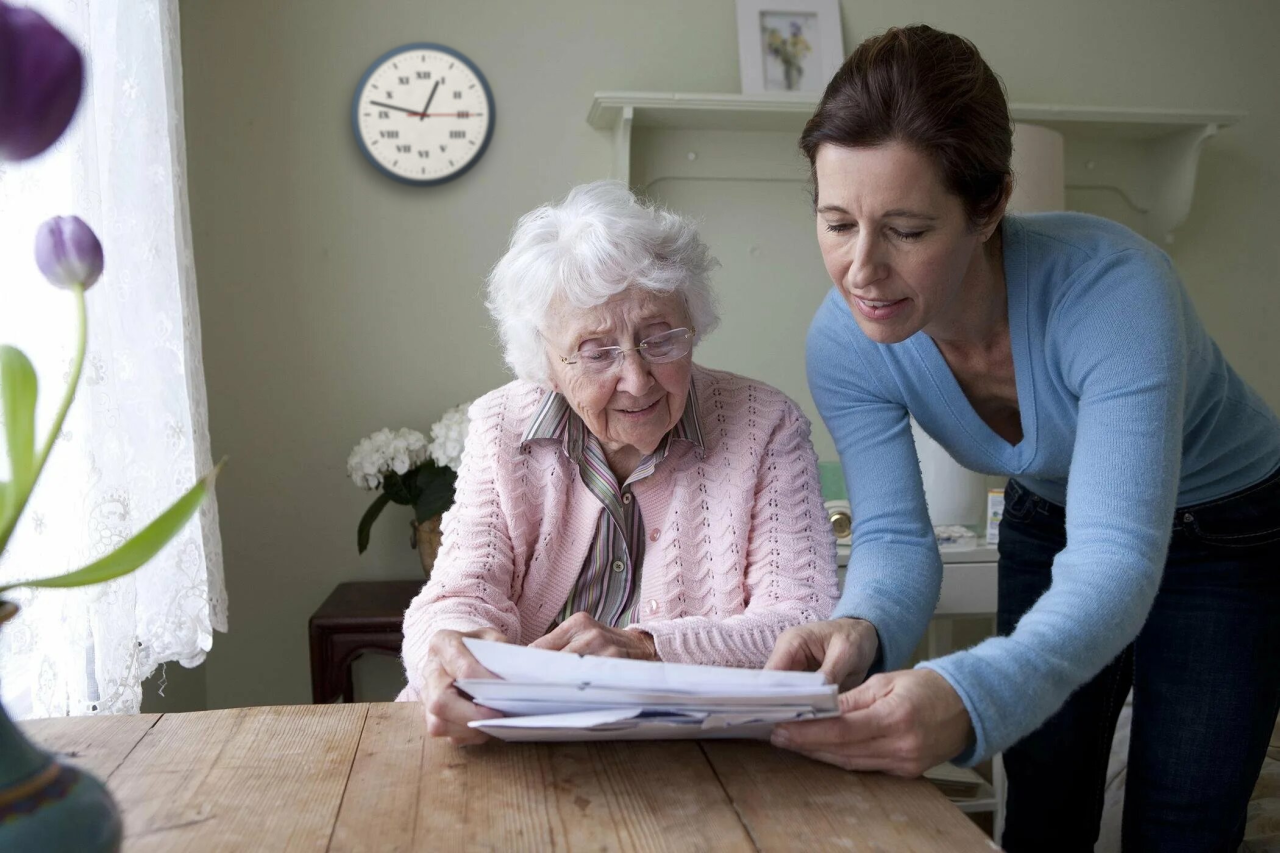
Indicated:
12 h 47 min 15 s
